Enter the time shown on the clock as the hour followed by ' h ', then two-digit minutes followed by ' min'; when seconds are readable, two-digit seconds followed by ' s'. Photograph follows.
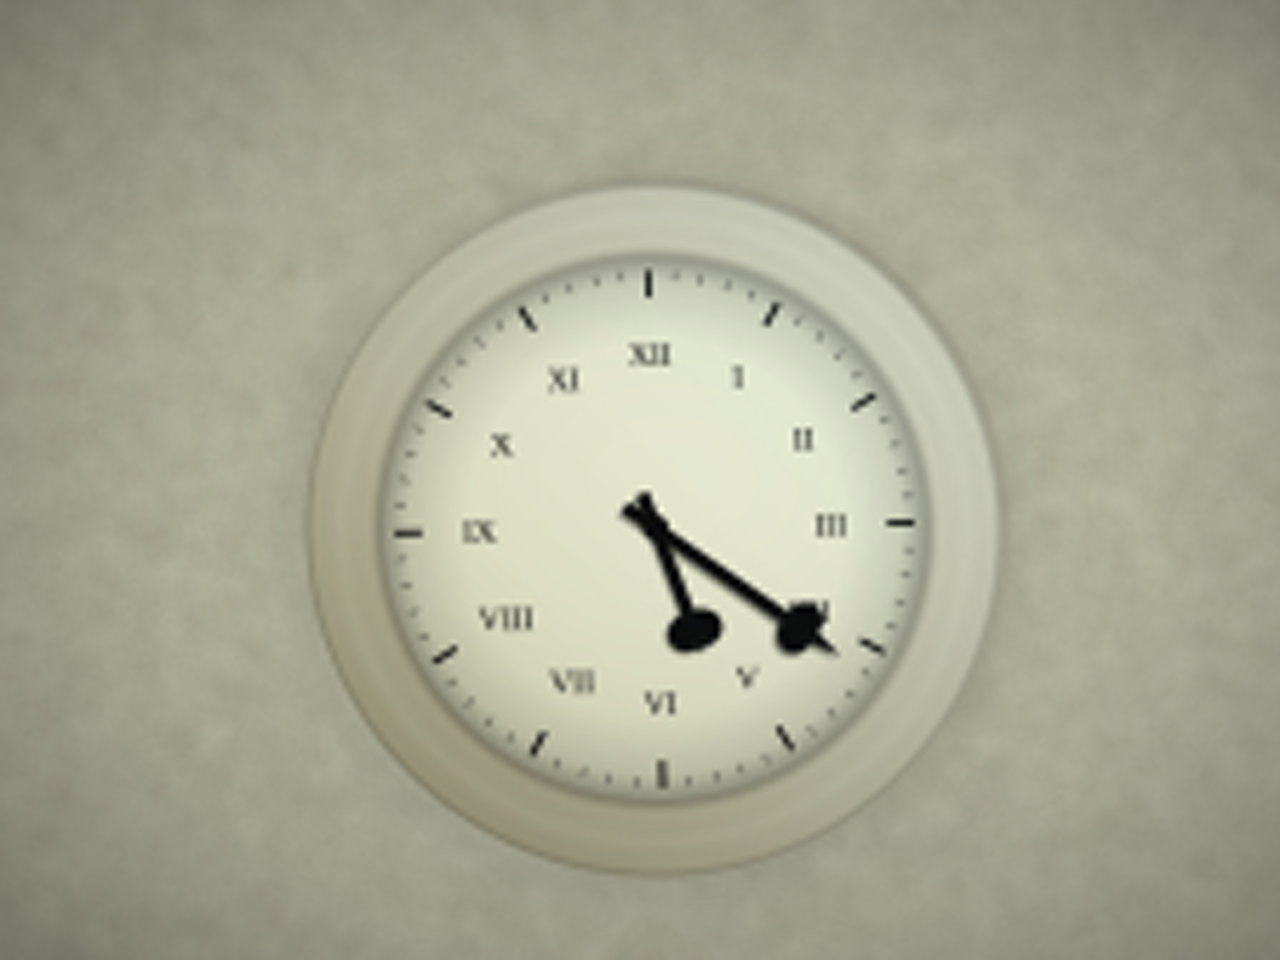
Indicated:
5 h 21 min
